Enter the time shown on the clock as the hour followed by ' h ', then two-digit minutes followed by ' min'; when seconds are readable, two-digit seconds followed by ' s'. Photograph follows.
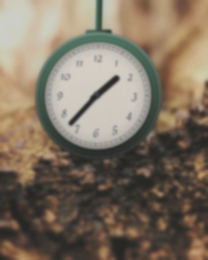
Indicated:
1 h 37 min
